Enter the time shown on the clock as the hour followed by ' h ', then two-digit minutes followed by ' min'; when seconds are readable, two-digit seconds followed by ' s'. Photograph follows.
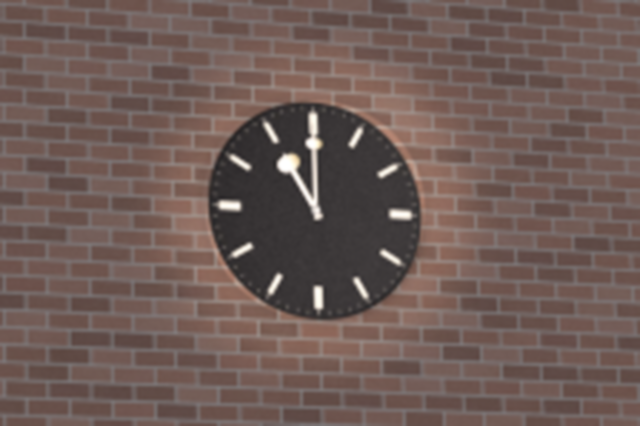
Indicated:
11 h 00 min
